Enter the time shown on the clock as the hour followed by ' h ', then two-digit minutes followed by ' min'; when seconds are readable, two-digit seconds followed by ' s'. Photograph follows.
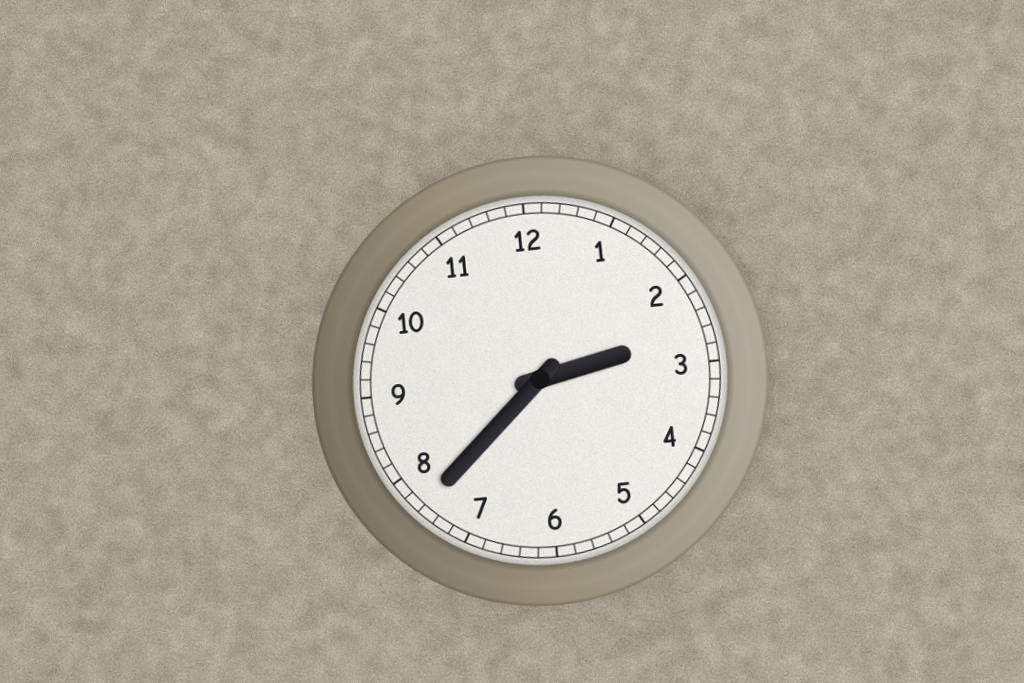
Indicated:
2 h 38 min
